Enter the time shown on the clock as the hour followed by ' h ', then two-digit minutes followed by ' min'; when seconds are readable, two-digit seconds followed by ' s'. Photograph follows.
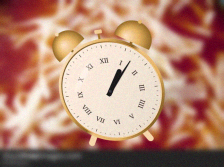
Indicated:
1 h 07 min
